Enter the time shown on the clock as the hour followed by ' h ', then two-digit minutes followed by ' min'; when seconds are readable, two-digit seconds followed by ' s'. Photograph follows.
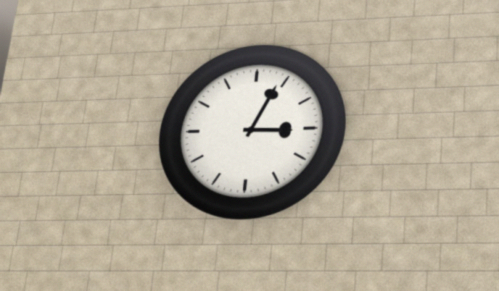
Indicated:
3 h 04 min
